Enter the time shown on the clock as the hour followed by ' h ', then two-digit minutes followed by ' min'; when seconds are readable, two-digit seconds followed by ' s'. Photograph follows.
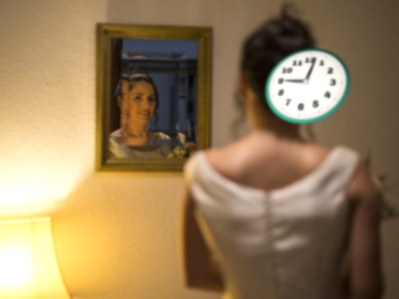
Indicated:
9 h 02 min
